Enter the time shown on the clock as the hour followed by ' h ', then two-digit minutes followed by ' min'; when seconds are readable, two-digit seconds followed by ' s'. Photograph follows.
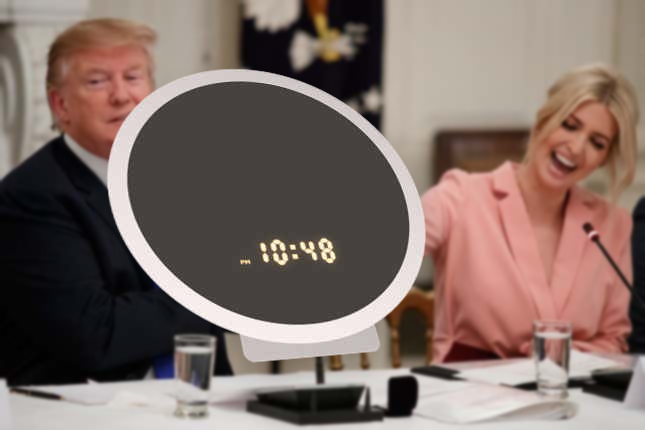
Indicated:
10 h 48 min
